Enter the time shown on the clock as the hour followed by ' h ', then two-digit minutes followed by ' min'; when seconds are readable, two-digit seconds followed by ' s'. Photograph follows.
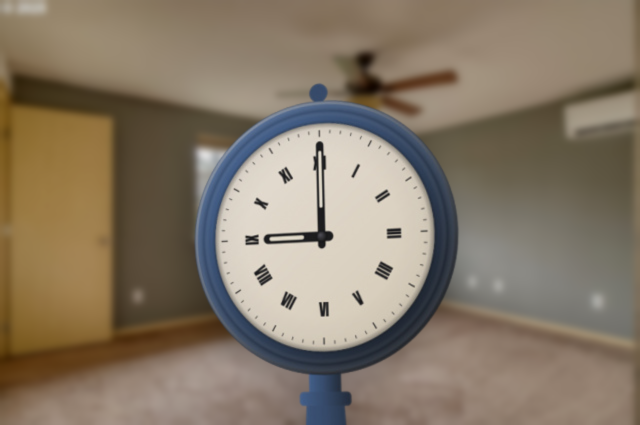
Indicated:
9 h 00 min
